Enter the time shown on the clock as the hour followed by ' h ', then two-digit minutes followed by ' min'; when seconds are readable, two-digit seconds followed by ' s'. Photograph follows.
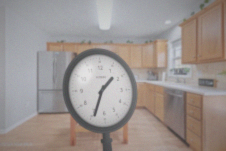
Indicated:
1 h 34 min
